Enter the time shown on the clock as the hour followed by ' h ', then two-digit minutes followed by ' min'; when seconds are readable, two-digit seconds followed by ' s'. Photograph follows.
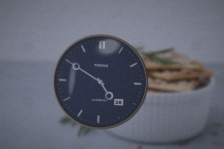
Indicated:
4 h 50 min
